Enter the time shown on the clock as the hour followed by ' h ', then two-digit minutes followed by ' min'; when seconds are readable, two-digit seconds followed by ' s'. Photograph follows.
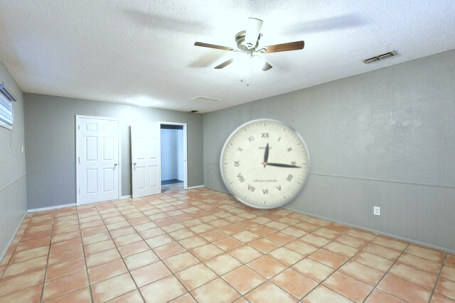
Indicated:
12 h 16 min
